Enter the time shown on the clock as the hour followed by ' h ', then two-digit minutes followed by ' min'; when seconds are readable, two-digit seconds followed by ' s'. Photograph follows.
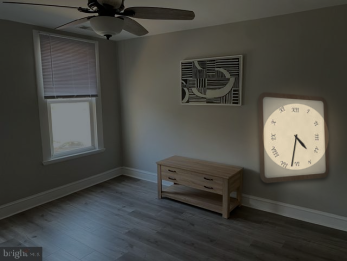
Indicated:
4 h 32 min
